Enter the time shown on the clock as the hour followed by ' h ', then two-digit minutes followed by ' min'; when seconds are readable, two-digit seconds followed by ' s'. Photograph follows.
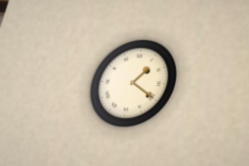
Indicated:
1 h 20 min
